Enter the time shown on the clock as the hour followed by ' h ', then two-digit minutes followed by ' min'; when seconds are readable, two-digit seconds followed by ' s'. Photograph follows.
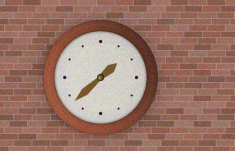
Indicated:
1 h 38 min
